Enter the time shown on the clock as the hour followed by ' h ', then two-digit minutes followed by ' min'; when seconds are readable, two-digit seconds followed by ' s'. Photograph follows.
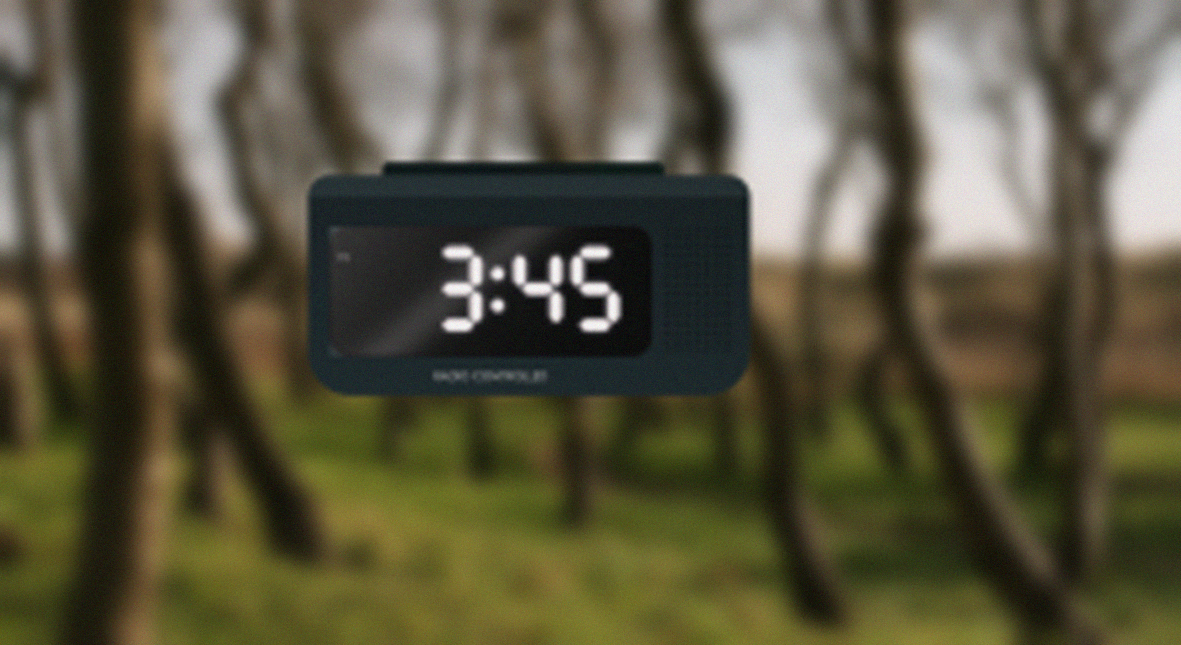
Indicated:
3 h 45 min
